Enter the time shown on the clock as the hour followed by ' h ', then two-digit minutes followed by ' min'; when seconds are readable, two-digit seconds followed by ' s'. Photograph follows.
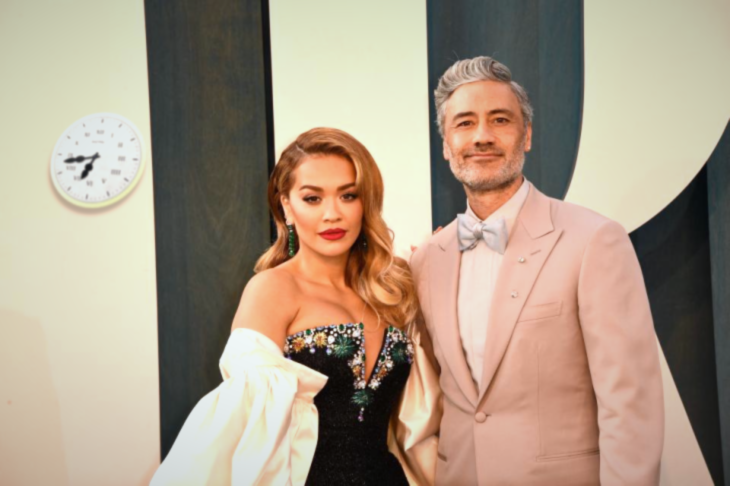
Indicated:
6 h 43 min
